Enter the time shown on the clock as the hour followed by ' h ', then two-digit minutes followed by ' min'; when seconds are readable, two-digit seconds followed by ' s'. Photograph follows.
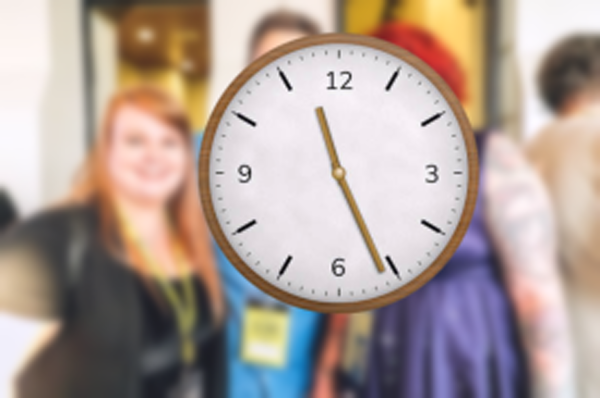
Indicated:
11 h 26 min
